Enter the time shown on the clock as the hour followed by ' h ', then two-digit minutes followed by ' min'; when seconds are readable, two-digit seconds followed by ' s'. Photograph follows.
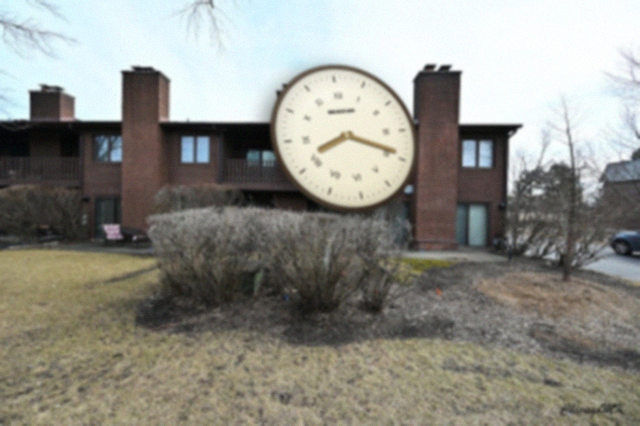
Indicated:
8 h 19 min
